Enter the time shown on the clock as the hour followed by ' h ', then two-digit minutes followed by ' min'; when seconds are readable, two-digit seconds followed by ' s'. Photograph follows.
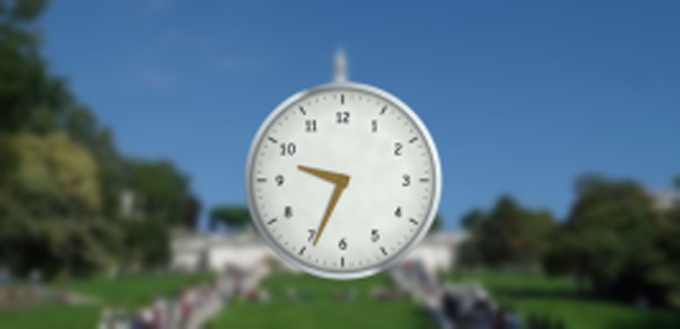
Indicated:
9 h 34 min
